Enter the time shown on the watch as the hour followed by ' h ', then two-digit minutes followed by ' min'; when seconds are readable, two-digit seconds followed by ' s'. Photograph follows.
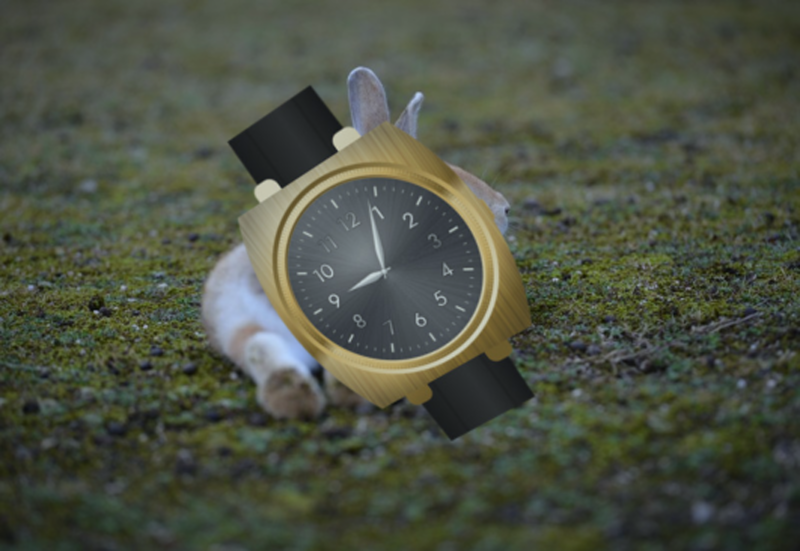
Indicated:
9 h 04 min
